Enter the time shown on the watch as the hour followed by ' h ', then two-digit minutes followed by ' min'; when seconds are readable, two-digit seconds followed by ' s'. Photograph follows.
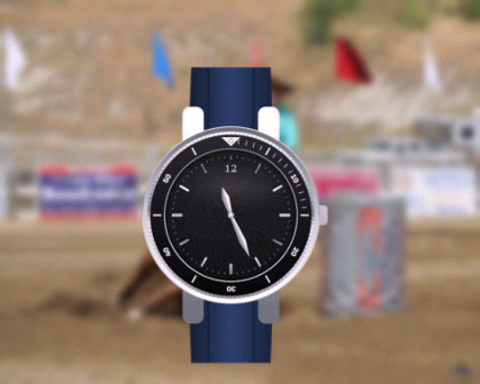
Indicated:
11 h 26 min
